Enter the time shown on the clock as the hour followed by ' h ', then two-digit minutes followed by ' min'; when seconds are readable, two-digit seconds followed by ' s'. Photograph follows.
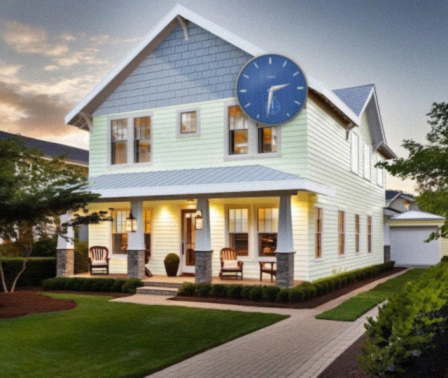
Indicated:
2 h 32 min
